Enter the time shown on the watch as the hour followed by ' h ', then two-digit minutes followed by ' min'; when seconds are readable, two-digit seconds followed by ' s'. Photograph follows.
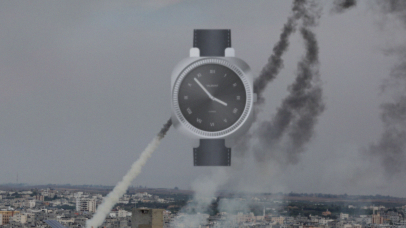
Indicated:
3 h 53 min
